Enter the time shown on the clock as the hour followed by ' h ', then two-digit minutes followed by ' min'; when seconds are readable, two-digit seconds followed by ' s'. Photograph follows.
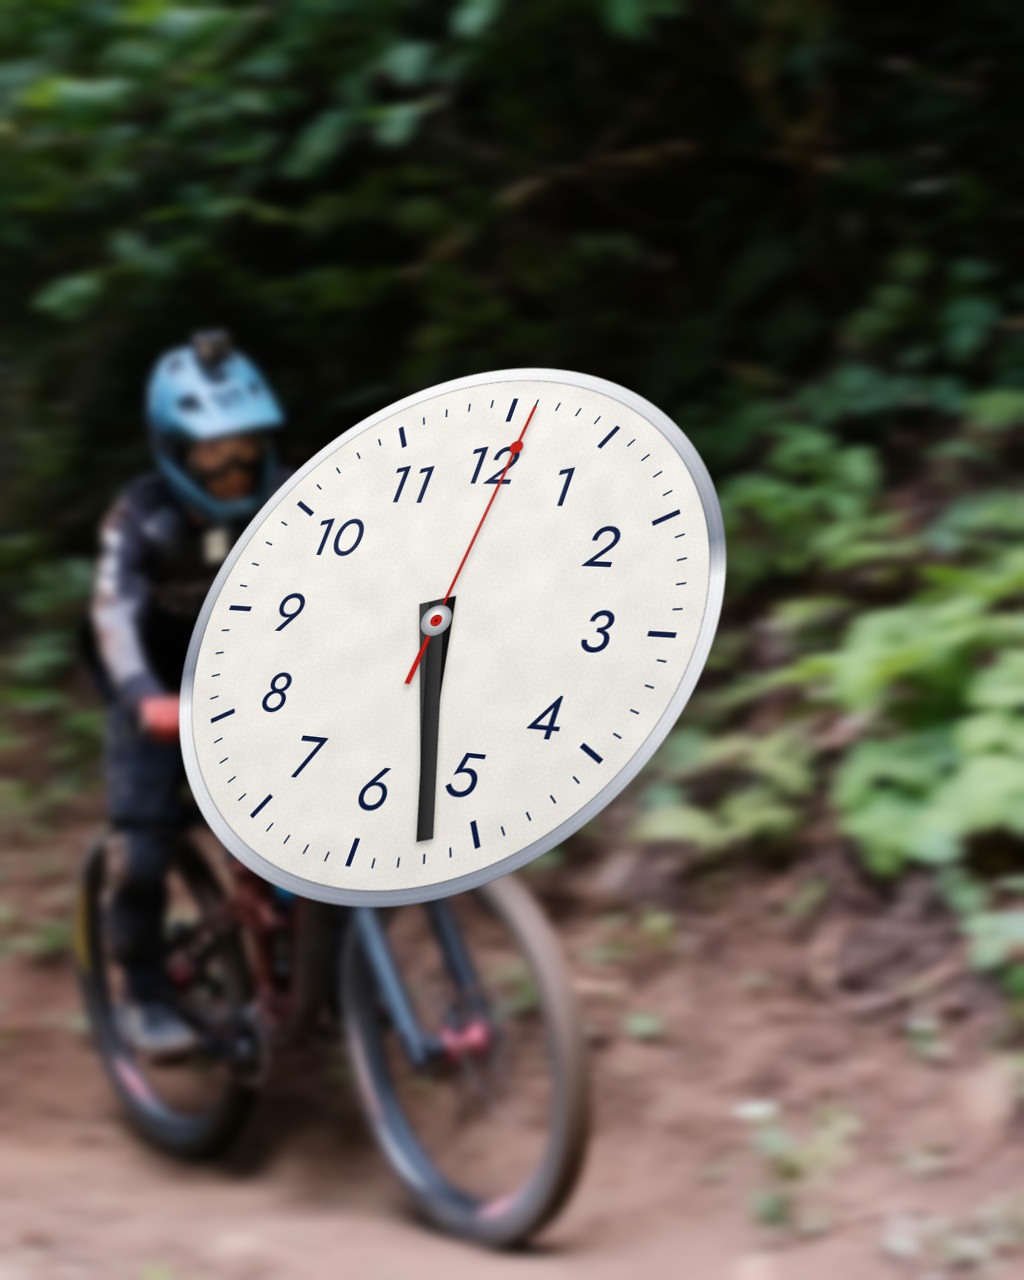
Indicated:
5 h 27 min 01 s
